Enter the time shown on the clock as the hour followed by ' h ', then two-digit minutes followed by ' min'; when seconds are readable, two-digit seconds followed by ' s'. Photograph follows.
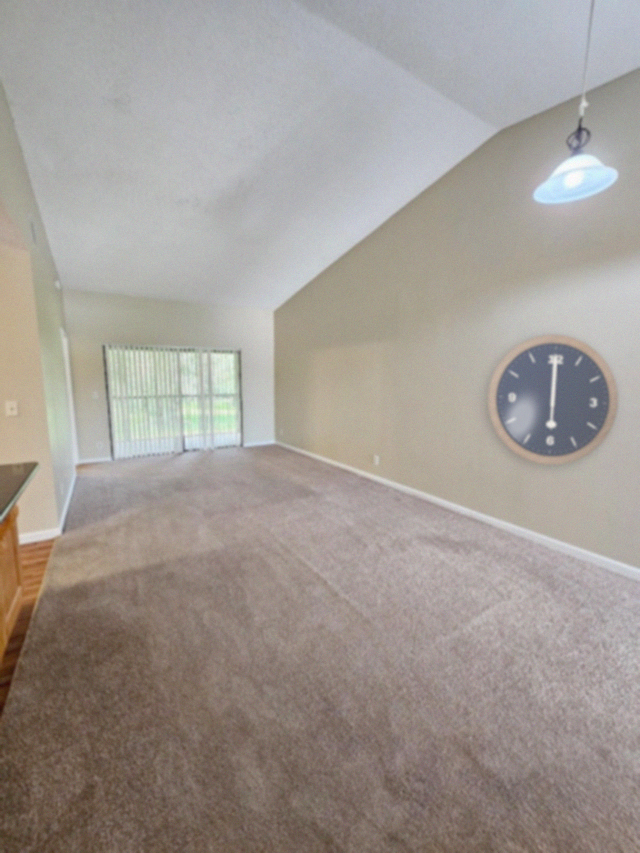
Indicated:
6 h 00 min
